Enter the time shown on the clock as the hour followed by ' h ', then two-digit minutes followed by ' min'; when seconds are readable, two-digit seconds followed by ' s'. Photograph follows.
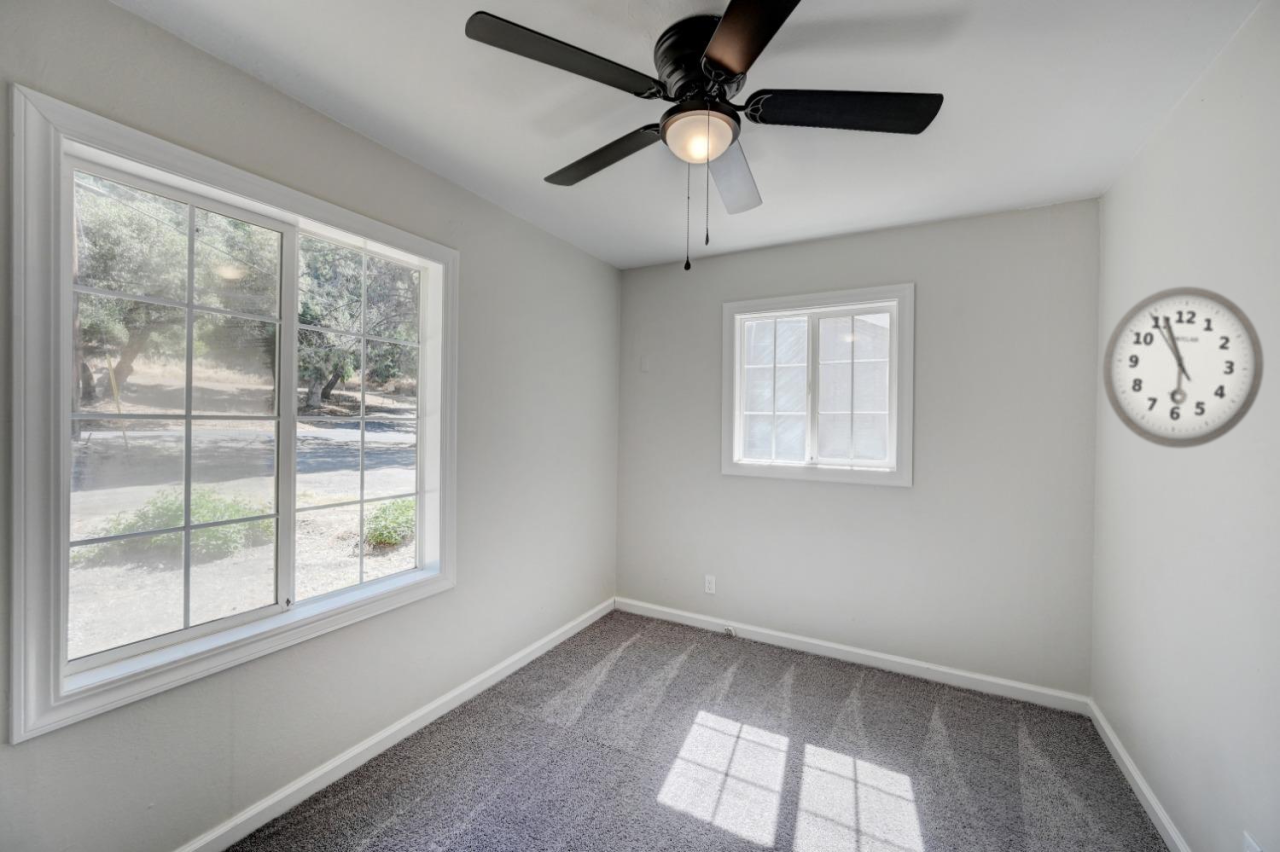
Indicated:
5 h 55 min 54 s
